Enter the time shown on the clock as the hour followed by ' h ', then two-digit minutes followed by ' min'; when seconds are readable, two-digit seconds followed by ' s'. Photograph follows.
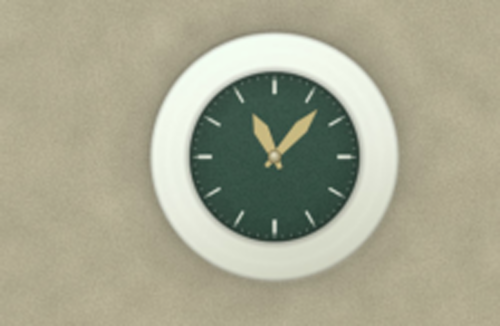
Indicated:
11 h 07 min
